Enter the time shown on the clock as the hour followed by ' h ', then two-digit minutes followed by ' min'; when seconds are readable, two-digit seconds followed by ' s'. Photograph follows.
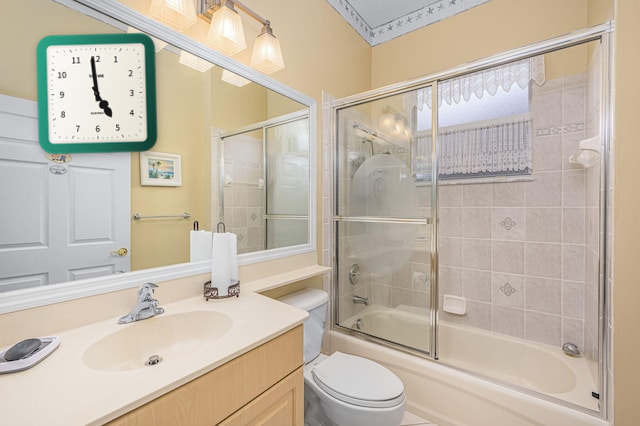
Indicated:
4 h 59 min
